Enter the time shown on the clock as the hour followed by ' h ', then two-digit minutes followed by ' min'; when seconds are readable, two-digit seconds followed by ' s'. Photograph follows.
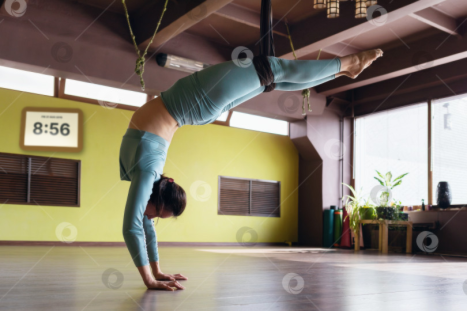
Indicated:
8 h 56 min
